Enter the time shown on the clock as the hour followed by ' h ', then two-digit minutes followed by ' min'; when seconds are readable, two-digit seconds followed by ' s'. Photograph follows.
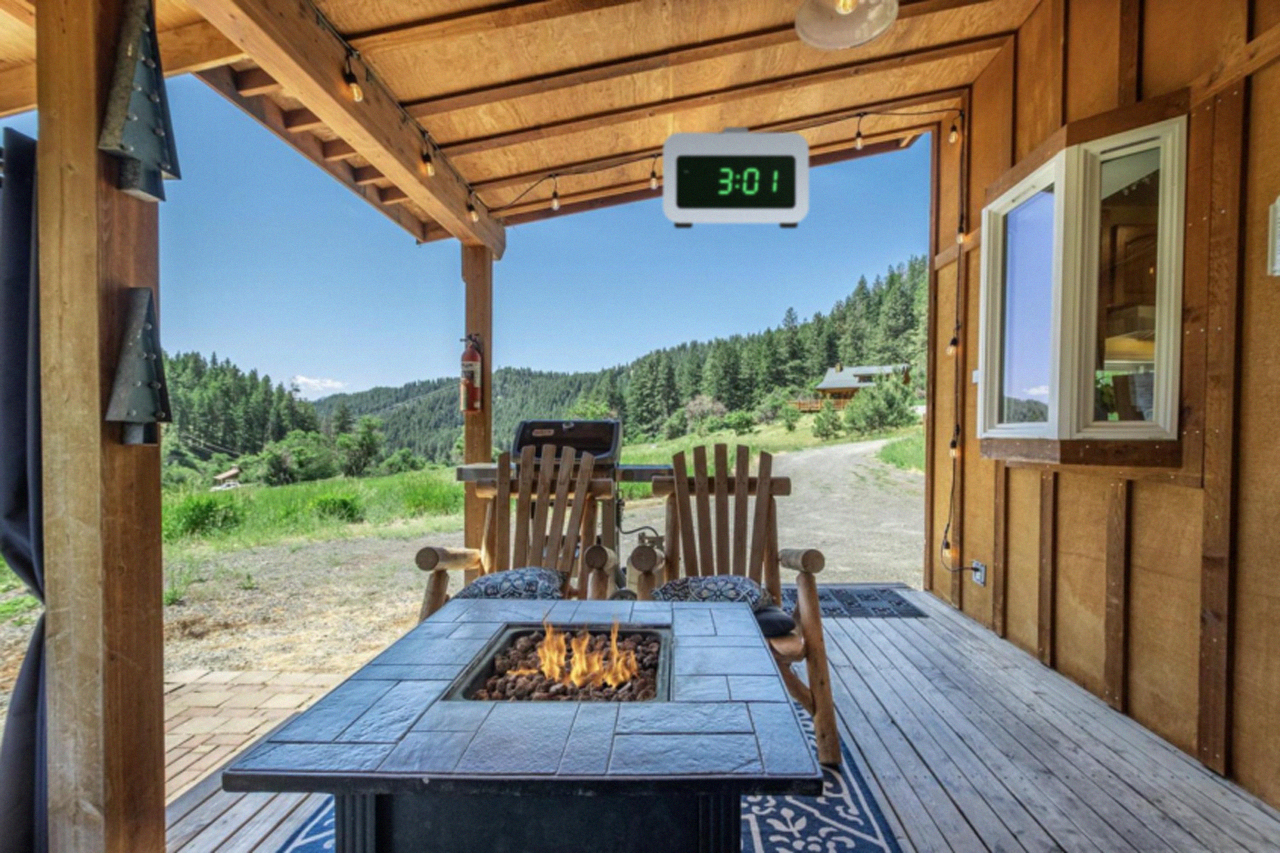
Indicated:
3 h 01 min
